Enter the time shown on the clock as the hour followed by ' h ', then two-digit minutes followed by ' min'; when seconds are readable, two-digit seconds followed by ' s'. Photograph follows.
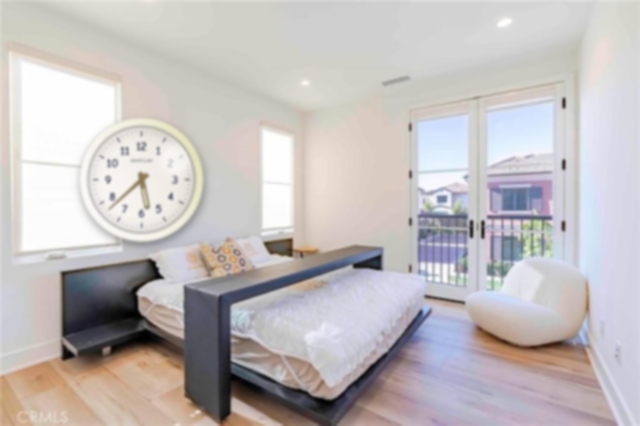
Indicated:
5 h 38 min
